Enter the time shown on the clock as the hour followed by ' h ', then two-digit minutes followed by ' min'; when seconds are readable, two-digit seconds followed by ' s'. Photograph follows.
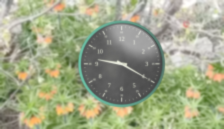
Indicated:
9 h 20 min
